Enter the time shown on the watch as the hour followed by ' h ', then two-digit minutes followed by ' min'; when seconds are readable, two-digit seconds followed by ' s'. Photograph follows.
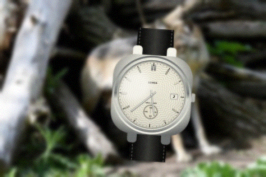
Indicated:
5 h 38 min
